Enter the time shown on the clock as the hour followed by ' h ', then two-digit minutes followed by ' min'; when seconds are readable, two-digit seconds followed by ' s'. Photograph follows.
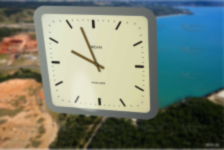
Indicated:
9 h 57 min
